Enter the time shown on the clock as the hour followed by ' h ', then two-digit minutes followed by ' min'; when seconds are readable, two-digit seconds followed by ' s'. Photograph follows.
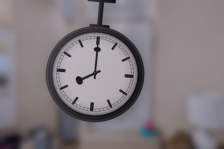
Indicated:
8 h 00 min
